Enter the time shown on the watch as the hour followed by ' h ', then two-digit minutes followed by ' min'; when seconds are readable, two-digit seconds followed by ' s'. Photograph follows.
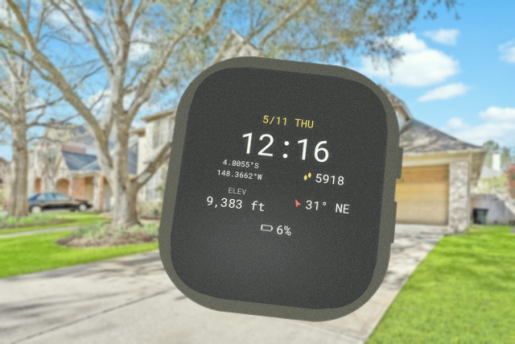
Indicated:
12 h 16 min
